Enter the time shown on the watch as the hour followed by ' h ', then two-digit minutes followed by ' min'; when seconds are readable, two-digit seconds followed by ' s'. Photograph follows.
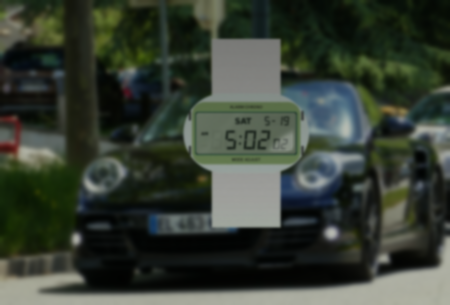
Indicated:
5 h 02 min
